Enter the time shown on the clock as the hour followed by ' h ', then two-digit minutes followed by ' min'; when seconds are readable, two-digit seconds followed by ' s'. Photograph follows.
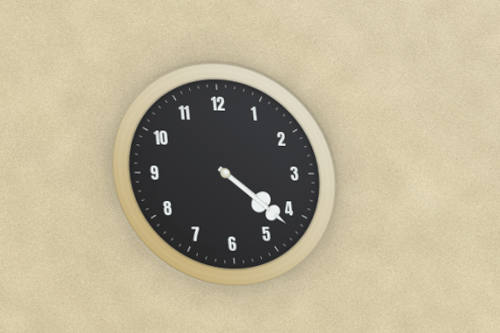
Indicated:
4 h 22 min
